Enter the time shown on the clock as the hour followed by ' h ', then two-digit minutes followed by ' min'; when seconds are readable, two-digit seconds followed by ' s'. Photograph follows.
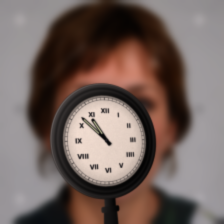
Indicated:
10 h 52 min
